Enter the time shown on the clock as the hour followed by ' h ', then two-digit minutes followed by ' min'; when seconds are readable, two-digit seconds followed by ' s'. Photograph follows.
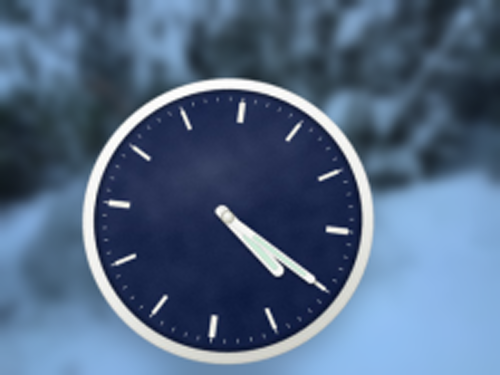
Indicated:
4 h 20 min
